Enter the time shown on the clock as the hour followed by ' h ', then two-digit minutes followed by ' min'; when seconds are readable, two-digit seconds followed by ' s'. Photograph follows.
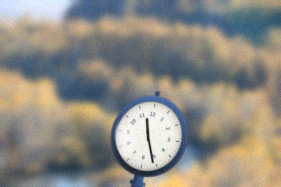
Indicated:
11 h 26 min
